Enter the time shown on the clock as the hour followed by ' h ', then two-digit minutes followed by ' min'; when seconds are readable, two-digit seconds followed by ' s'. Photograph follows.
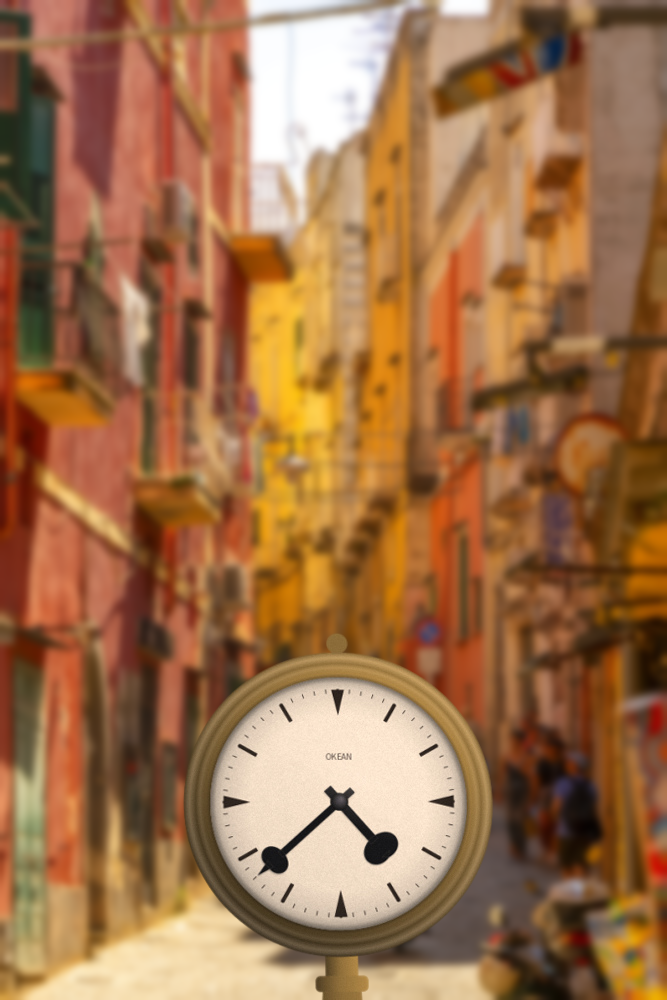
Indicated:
4 h 38 min
